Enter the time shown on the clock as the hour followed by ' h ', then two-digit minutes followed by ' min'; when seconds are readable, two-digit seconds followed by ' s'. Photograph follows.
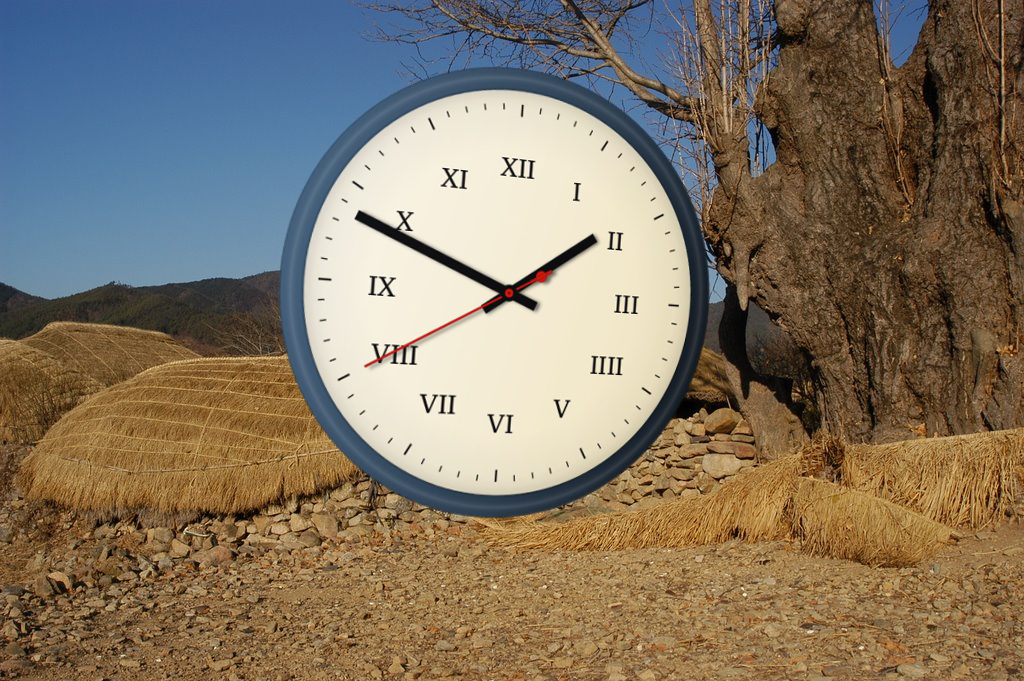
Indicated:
1 h 48 min 40 s
